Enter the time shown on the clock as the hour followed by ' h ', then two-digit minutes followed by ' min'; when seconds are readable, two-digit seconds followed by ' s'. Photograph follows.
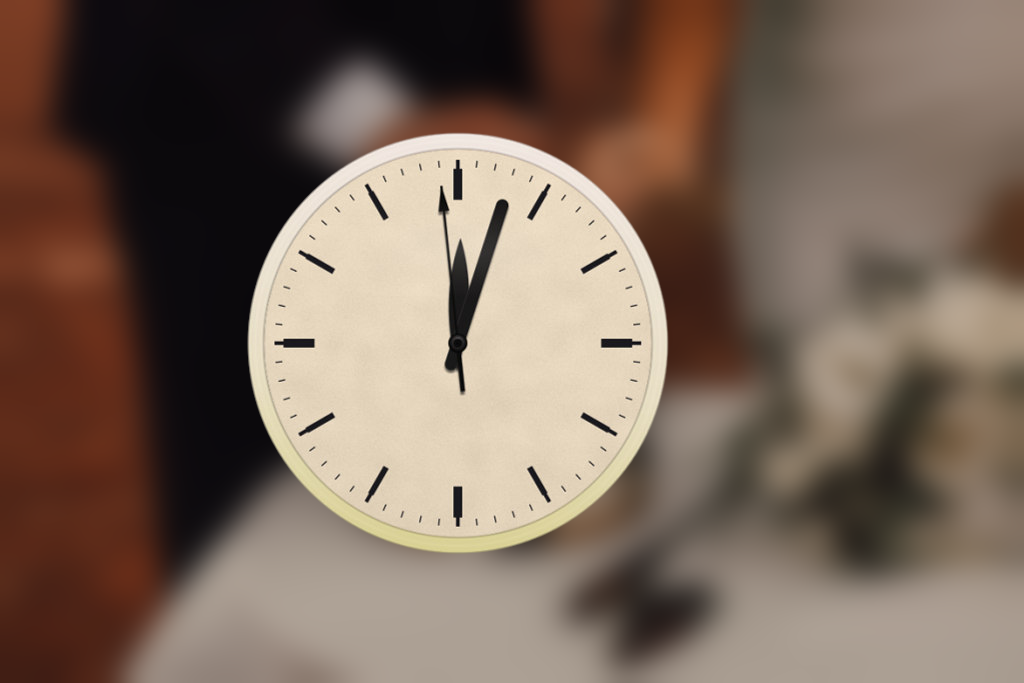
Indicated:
12 h 02 min 59 s
